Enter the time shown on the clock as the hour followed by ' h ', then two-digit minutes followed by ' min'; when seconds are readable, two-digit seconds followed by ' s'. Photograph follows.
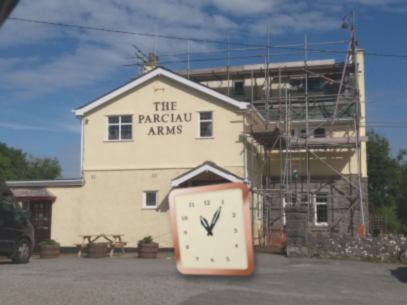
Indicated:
11 h 05 min
